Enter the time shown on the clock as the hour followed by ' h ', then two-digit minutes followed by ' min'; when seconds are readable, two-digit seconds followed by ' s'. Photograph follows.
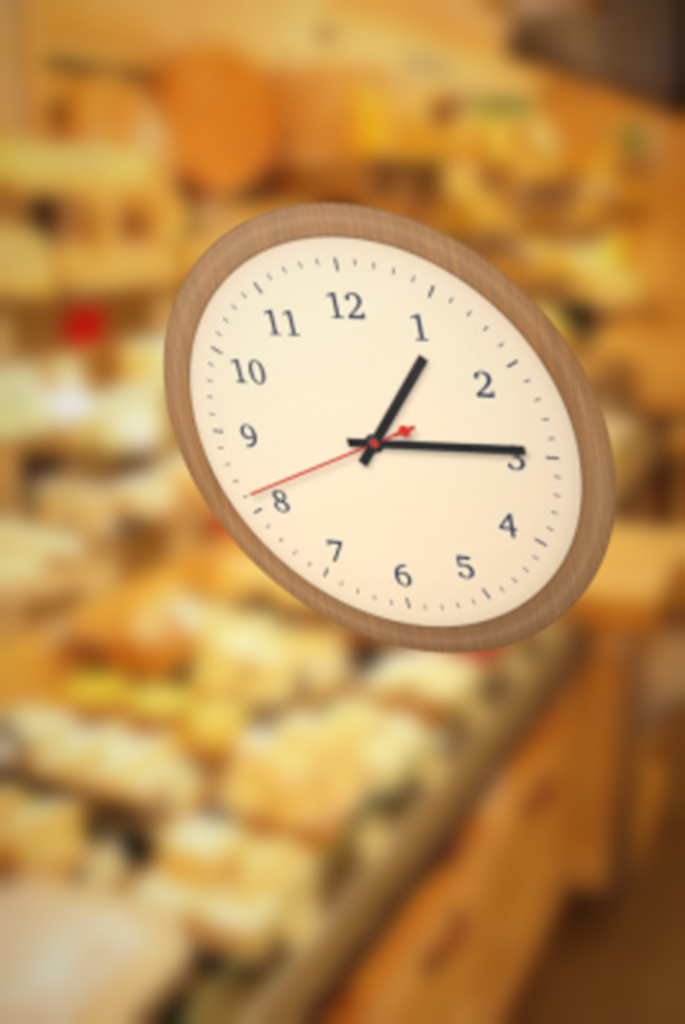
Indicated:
1 h 14 min 41 s
